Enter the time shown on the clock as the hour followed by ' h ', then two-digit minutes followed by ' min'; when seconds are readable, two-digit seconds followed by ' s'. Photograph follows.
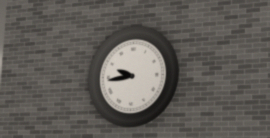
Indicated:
9 h 44 min
